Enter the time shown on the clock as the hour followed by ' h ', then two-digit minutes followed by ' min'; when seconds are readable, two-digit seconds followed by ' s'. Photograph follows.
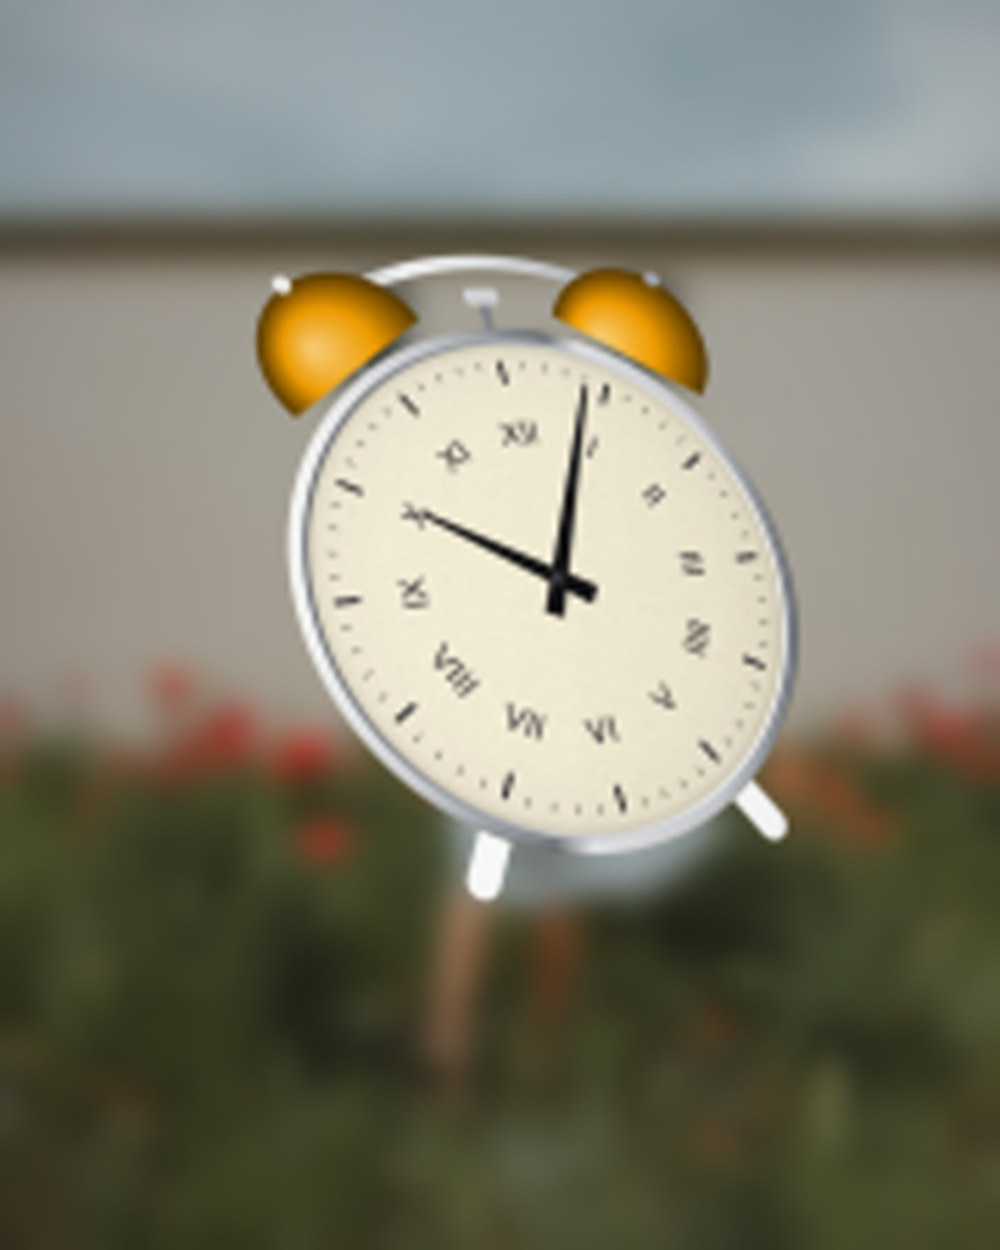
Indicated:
10 h 04 min
